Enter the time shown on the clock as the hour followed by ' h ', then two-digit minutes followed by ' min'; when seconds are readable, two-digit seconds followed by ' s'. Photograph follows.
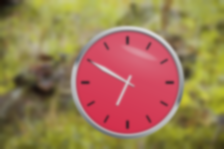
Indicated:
6 h 50 min
